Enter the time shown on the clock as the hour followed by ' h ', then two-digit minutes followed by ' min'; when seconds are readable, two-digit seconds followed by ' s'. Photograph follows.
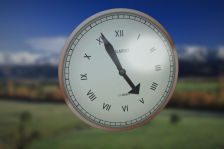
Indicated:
4 h 56 min
